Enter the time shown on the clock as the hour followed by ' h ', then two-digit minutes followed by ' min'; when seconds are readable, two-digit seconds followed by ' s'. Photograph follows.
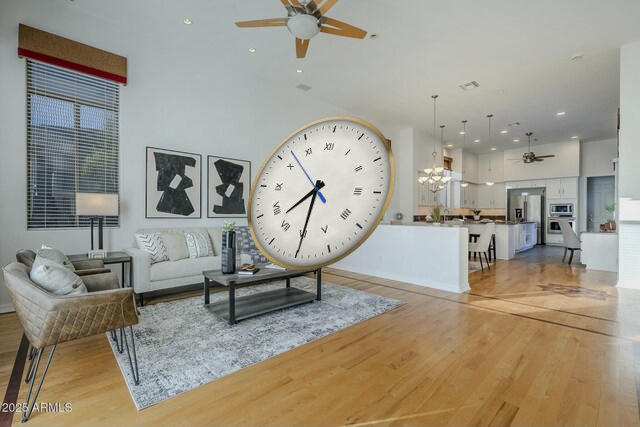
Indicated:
7 h 29 min 52 s
